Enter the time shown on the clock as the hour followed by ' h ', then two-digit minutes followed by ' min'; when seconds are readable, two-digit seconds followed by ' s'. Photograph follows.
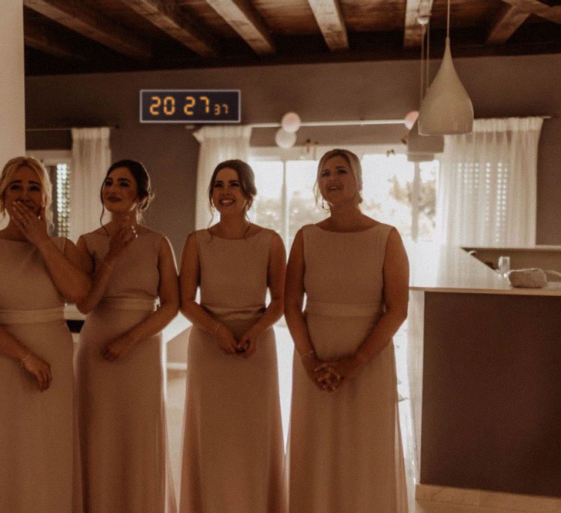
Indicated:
20 h 27 min
